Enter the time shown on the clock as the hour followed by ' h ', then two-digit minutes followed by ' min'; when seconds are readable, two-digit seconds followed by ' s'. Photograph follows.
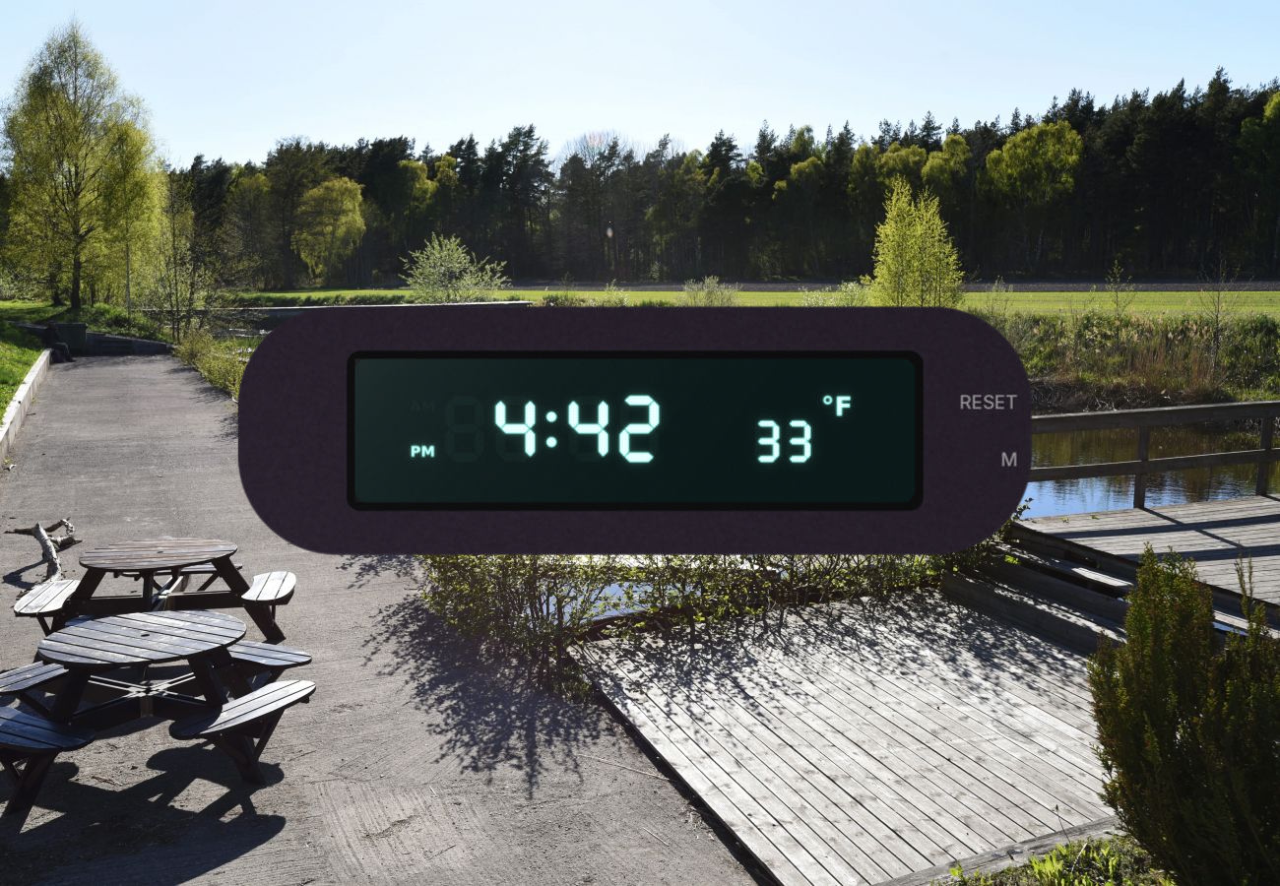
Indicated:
4 h 42 min
